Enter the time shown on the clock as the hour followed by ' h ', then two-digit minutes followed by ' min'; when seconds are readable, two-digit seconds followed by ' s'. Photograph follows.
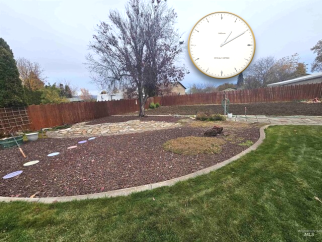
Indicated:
1 h 10 min
